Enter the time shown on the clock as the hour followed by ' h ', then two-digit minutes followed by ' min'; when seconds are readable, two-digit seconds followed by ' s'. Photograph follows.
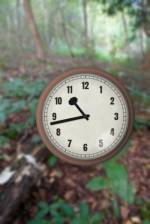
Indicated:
10 h 43 min
